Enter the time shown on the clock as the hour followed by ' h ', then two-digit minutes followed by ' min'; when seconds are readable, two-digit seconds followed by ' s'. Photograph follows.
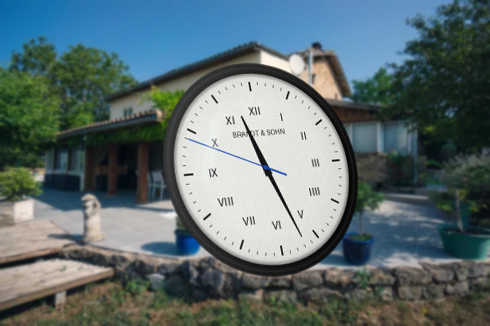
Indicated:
11 h 26 min 49 s
